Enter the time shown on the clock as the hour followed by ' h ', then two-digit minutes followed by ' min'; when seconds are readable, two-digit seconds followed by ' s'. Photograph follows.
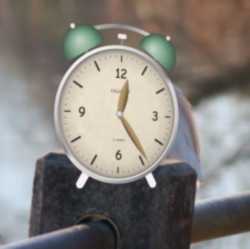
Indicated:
12 h 24 min
